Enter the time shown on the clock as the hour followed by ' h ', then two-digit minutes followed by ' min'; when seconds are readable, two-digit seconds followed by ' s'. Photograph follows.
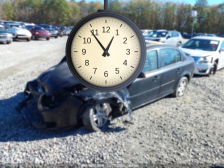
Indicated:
12 h 54 min
